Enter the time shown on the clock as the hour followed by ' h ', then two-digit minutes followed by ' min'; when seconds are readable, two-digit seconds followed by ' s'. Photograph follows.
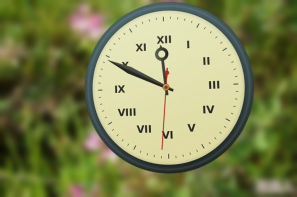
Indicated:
11 h 49 min 31 s
